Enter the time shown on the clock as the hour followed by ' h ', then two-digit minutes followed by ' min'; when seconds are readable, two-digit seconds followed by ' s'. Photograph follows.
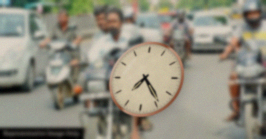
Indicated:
7 h 24 min
